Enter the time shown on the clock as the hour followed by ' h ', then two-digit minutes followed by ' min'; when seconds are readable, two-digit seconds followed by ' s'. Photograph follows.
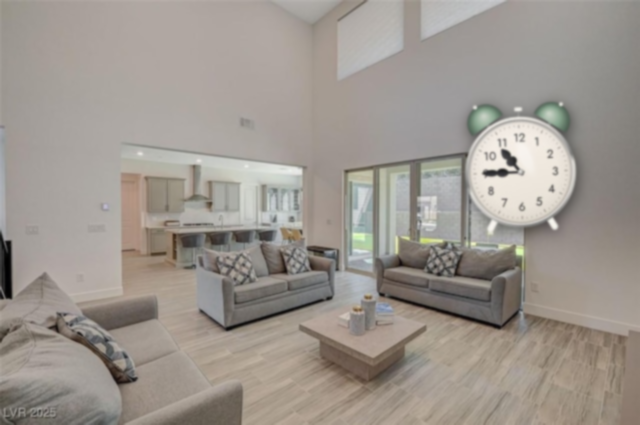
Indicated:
10 h 45 min
